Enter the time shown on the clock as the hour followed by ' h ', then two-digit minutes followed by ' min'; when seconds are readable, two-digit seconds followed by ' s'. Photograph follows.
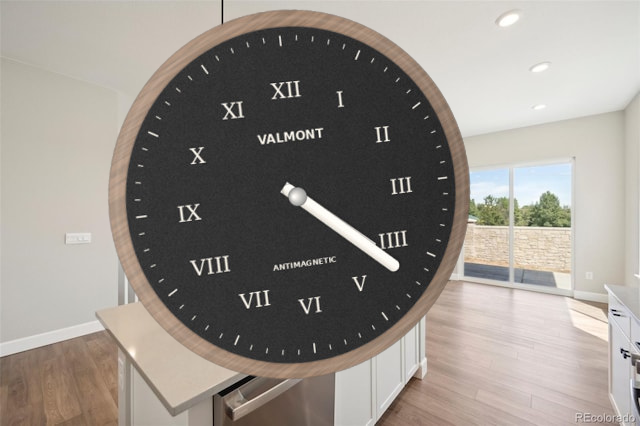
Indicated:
4 h 22 min
